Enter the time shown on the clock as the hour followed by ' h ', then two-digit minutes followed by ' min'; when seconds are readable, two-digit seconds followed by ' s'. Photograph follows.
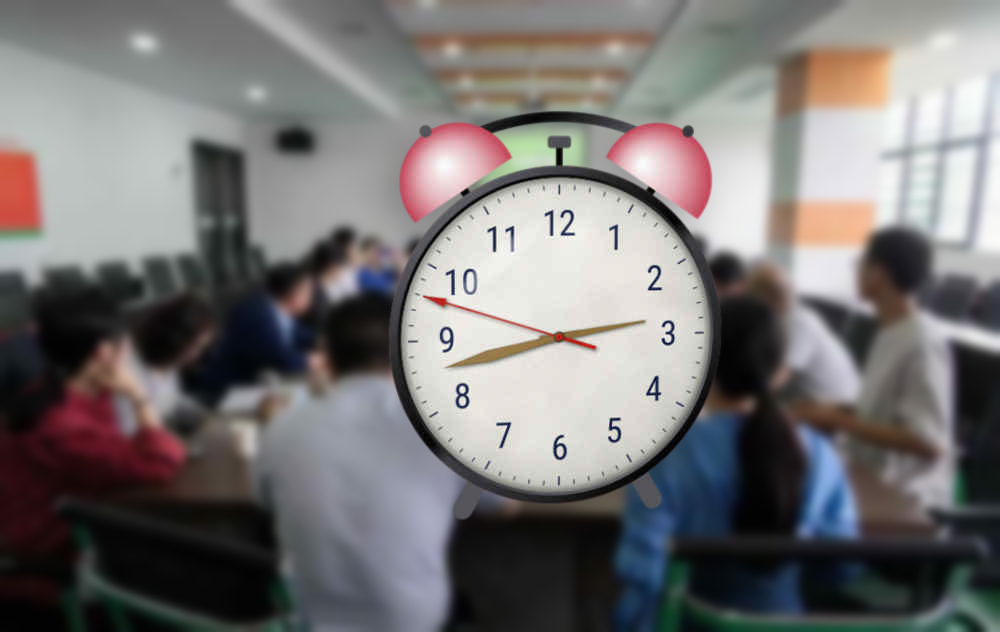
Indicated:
2 h 42 min 48 s
